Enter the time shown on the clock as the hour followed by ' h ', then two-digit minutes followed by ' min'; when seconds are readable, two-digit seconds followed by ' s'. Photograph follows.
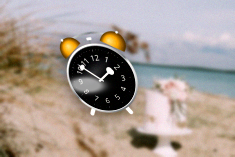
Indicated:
1 h 52 min
